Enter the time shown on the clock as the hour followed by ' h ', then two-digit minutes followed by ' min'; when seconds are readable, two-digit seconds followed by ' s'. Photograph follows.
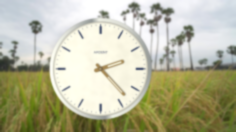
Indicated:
2 h 23 min
